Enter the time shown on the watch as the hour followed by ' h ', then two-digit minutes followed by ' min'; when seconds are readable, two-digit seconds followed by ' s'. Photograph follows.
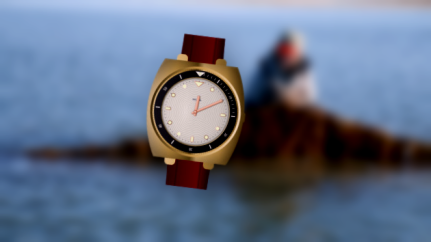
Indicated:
12 h 10 min
